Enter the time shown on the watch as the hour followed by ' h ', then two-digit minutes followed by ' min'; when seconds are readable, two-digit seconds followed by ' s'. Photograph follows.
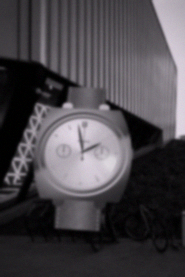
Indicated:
1 h 58 min
